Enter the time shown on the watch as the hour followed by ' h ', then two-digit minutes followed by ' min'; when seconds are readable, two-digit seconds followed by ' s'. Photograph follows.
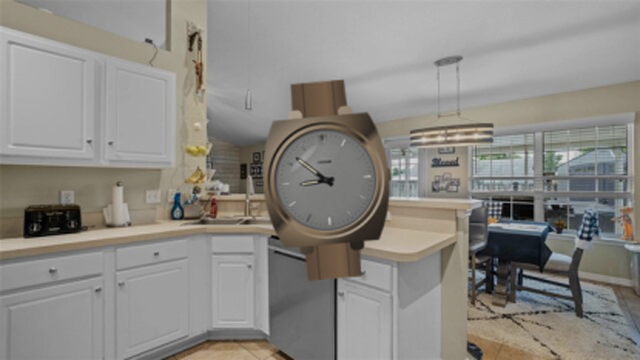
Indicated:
8 h 52 min
